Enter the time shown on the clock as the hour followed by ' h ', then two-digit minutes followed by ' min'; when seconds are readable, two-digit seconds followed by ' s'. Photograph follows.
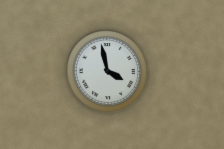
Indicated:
3 h 58 min
